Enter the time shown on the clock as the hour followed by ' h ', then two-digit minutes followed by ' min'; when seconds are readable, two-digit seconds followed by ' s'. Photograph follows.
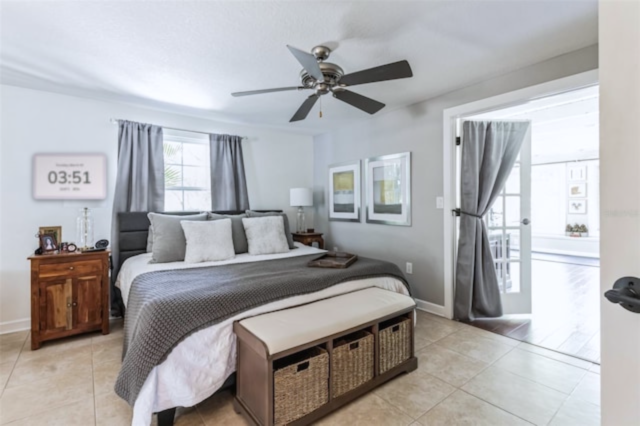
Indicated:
3 h 51 min
